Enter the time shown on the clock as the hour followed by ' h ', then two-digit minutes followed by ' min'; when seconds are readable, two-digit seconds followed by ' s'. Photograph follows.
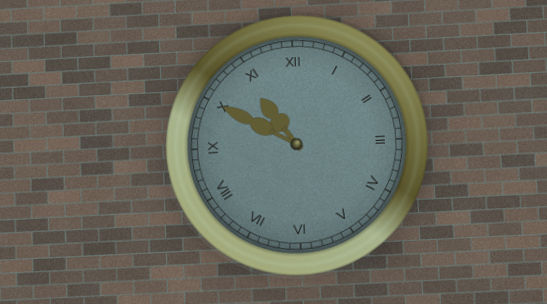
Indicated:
10 h 50 min
